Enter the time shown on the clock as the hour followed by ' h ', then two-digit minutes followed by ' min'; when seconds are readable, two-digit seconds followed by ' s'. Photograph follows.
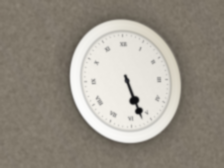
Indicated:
5 h 27 min
